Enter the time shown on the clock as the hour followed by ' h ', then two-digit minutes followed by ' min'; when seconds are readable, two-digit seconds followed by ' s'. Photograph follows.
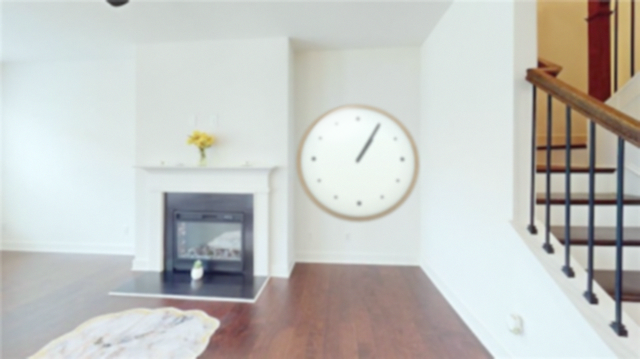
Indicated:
1 h 05 min
